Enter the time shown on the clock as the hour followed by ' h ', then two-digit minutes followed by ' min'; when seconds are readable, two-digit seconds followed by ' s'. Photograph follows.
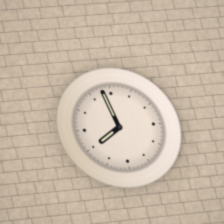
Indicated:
7 h 58 min
